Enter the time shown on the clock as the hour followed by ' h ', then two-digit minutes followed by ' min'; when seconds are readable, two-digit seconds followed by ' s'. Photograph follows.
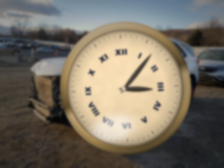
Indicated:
3 h 07 min
